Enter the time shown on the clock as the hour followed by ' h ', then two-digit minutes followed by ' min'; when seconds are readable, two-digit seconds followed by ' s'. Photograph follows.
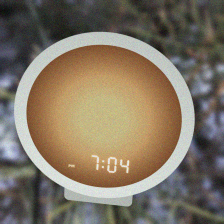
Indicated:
7 h 04 min
